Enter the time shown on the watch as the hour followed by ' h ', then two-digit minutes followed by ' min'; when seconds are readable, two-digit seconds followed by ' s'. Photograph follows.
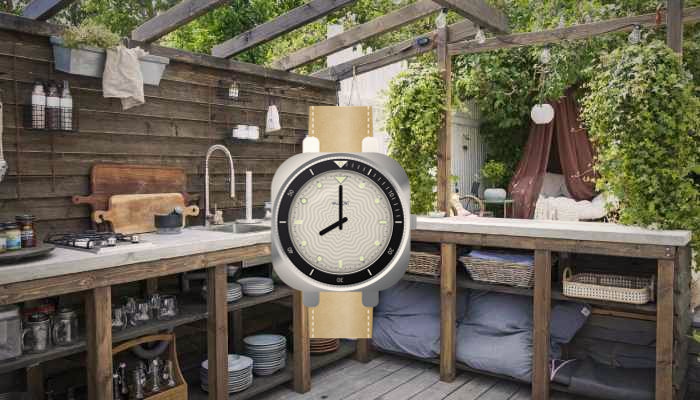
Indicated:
8 h 00 min
